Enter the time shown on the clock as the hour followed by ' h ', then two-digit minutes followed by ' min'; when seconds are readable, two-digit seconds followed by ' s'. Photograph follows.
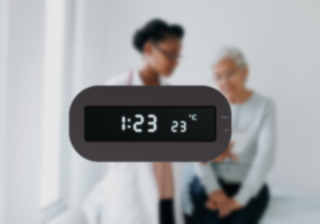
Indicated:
1 h 23 min
